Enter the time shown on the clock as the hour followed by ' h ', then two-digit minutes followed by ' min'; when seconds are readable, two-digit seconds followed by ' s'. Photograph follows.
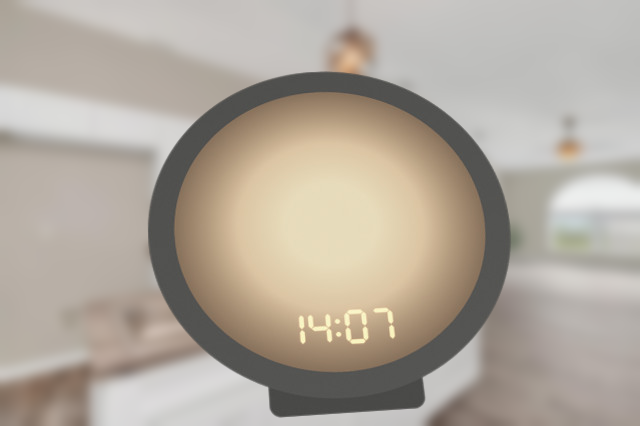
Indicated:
14 h 07 min
